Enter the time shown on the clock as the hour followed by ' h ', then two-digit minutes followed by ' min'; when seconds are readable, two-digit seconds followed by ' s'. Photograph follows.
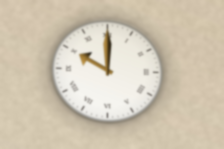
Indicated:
10 h 00 min
